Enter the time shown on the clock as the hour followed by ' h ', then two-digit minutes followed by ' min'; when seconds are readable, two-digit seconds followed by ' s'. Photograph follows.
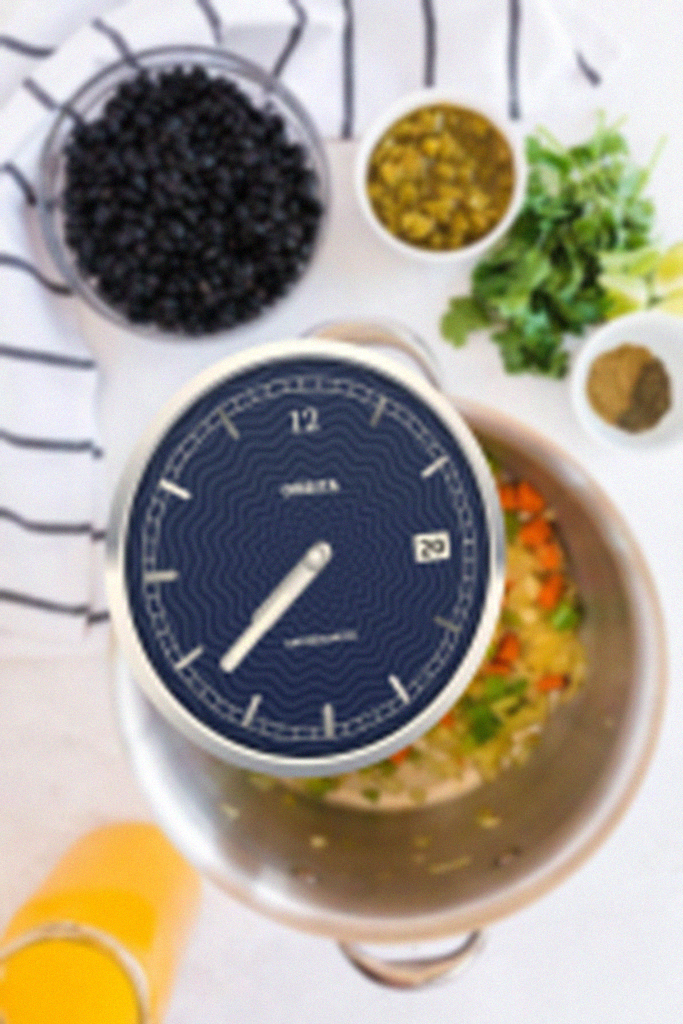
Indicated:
7 h 38 min
